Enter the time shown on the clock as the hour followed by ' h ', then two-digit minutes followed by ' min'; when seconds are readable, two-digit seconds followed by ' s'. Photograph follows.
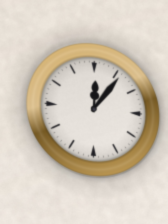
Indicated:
12 h 06 min
